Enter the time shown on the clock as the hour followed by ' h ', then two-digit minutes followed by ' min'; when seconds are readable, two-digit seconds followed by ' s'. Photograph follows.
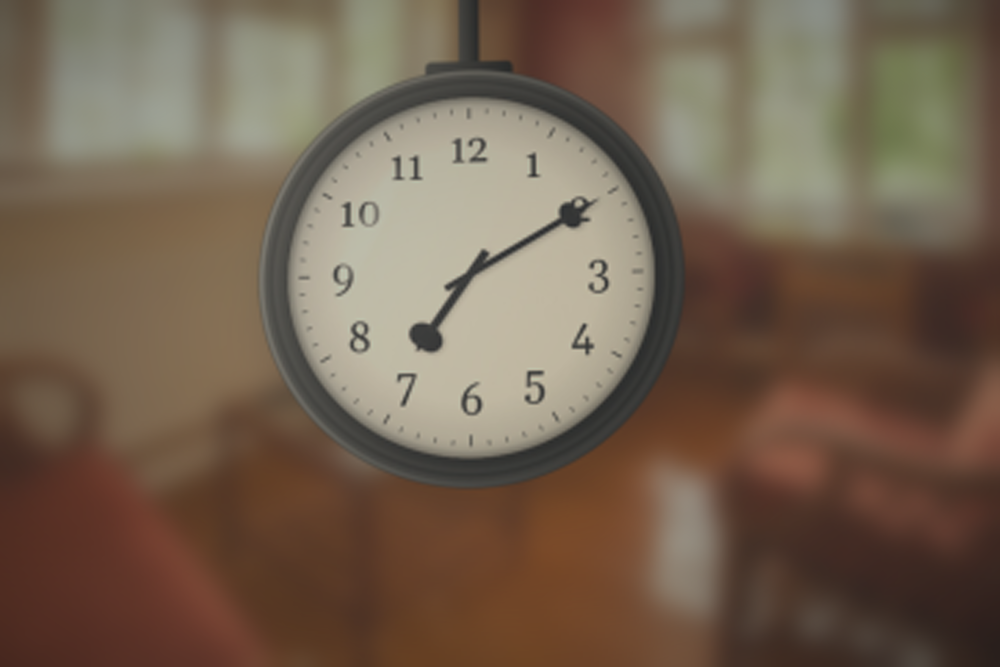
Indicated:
7 h 10 min
